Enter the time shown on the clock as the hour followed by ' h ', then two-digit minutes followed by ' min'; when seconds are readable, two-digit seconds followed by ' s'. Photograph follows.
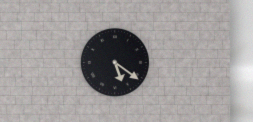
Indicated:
5 h 21 min
